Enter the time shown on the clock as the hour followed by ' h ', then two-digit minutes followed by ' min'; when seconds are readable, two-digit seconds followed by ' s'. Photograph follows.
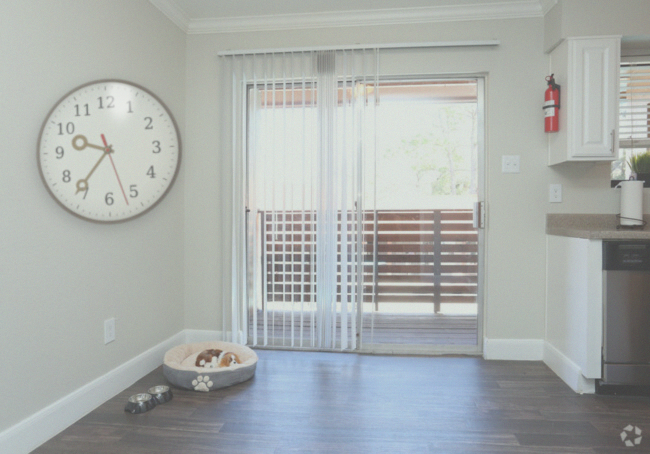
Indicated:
9 h 36 min 27 s
